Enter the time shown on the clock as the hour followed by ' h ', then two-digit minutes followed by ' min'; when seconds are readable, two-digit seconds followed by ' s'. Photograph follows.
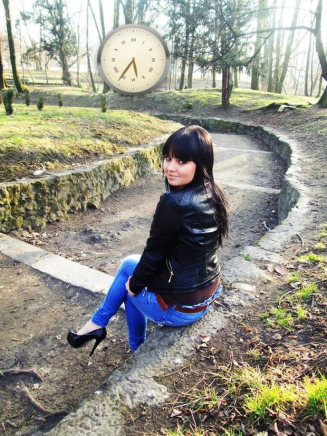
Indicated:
5 h 36 min
